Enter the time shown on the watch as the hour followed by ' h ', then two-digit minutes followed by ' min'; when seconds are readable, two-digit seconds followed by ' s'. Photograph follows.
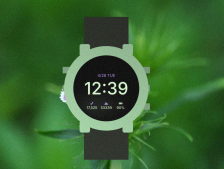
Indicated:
12 h 39 min
